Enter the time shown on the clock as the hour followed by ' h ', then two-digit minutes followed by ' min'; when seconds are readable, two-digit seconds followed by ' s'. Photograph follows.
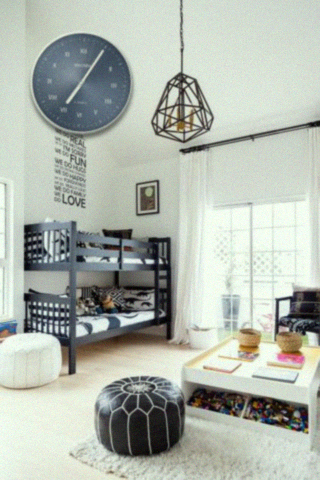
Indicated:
7 h 05 min
